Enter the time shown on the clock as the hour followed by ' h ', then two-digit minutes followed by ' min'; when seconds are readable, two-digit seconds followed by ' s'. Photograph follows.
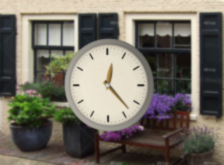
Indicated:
12 h 23 min
